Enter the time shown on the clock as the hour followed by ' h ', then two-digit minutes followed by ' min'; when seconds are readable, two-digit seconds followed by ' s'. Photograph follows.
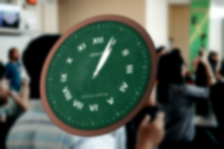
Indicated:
1 h 04 min
